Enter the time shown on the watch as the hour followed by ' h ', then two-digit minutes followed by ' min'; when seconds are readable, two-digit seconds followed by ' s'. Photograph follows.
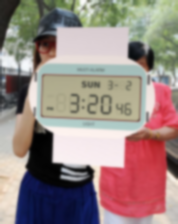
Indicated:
3 h 20 min 46 s
